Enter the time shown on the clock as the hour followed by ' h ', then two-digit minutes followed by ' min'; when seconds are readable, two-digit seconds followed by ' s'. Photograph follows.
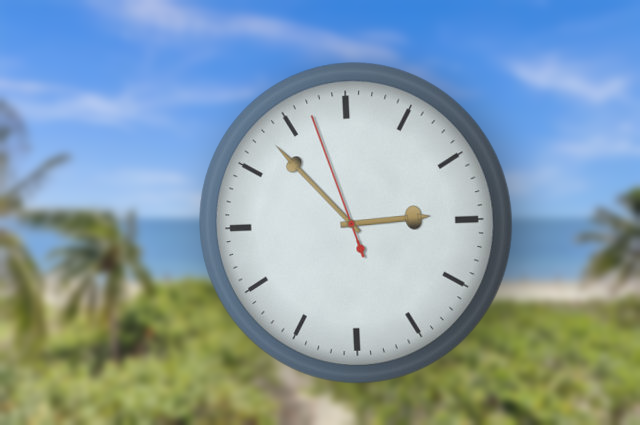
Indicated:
2 h 52 min 57 s
